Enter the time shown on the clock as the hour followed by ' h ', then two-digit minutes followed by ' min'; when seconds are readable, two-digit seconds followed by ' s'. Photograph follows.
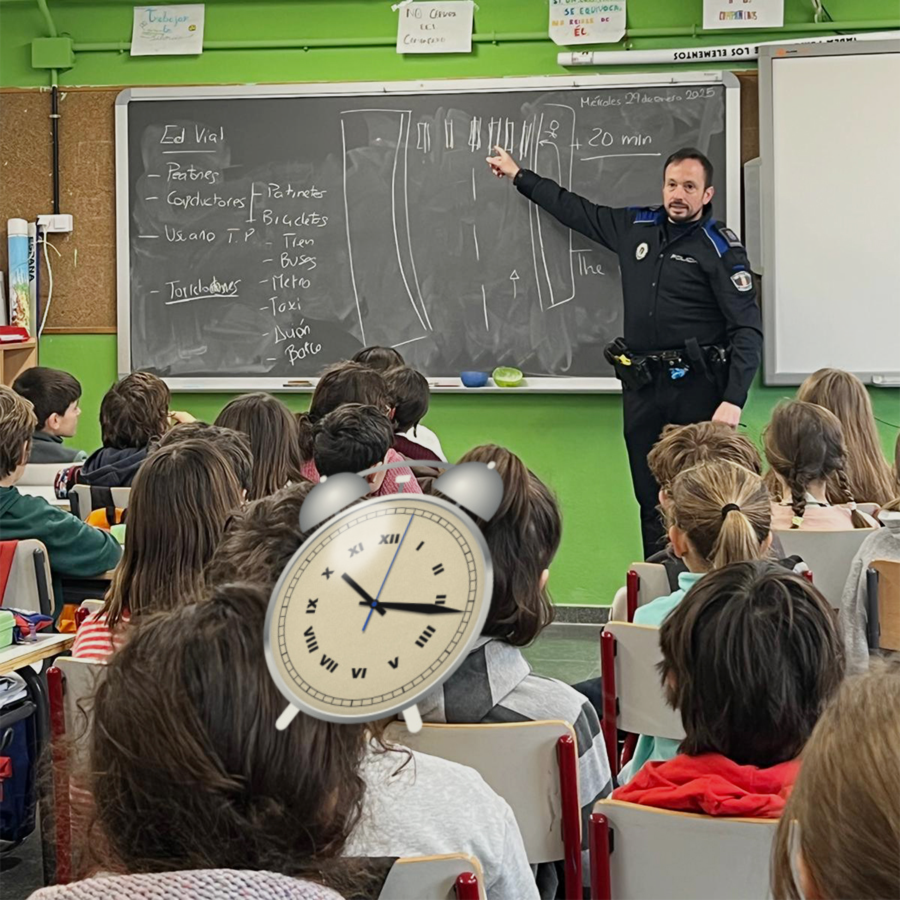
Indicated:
10 h 16 min 02 s
